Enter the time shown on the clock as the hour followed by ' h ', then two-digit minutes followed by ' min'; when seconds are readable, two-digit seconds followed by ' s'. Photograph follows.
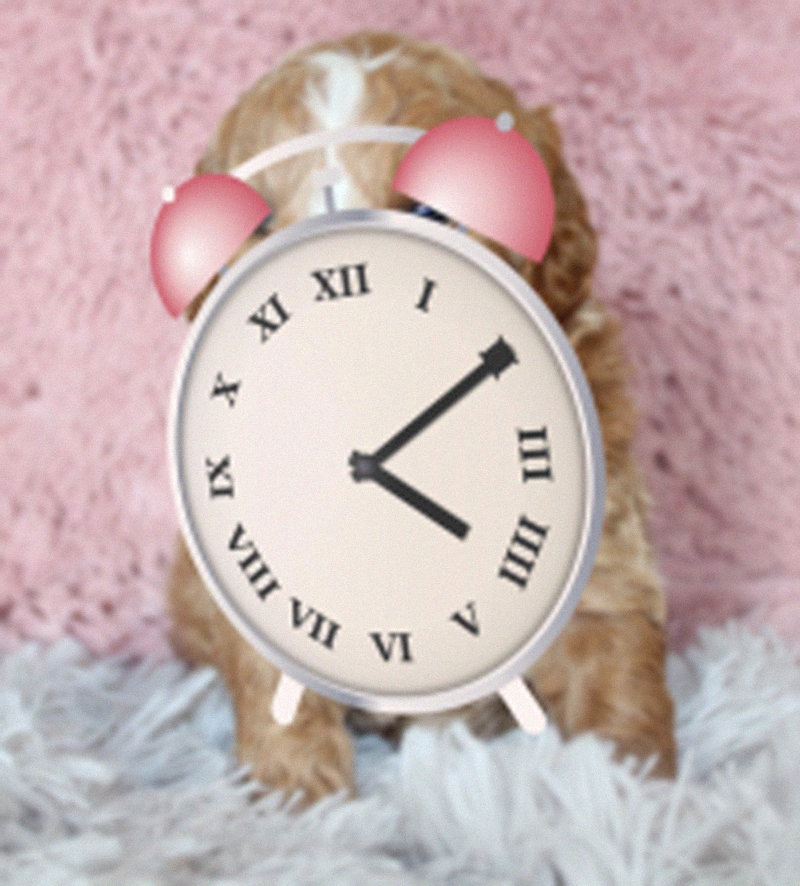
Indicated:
4 h 10 min
